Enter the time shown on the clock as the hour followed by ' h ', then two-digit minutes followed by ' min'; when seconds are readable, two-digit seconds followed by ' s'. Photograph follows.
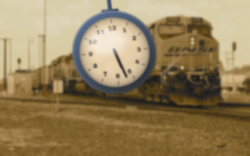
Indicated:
5 h 27 min
